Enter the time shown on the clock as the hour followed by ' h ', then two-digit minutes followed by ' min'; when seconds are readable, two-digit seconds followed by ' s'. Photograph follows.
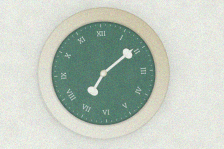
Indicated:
7 h 09 min
